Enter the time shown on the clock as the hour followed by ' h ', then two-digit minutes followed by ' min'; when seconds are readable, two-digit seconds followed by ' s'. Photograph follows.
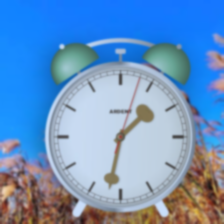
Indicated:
1 h 32 min 03 s
